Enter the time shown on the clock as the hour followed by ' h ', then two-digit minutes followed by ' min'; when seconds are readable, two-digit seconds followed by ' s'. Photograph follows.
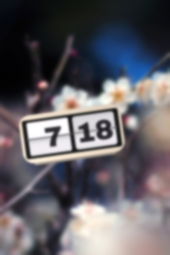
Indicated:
7 h 18 min
